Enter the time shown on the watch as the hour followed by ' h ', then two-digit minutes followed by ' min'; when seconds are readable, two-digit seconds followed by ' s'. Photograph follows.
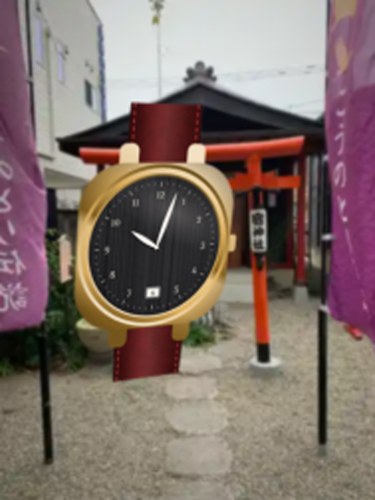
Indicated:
10 h 03 min
